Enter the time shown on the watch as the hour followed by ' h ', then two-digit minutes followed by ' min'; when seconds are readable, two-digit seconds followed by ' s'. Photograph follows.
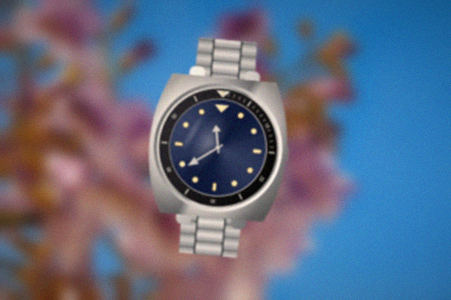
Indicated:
11 h 39 min
